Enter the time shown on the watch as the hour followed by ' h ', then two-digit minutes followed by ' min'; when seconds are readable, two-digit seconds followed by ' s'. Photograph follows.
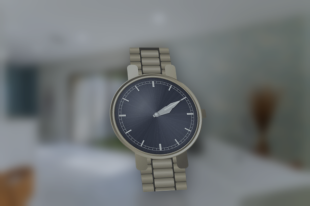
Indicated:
2 h 10 min
